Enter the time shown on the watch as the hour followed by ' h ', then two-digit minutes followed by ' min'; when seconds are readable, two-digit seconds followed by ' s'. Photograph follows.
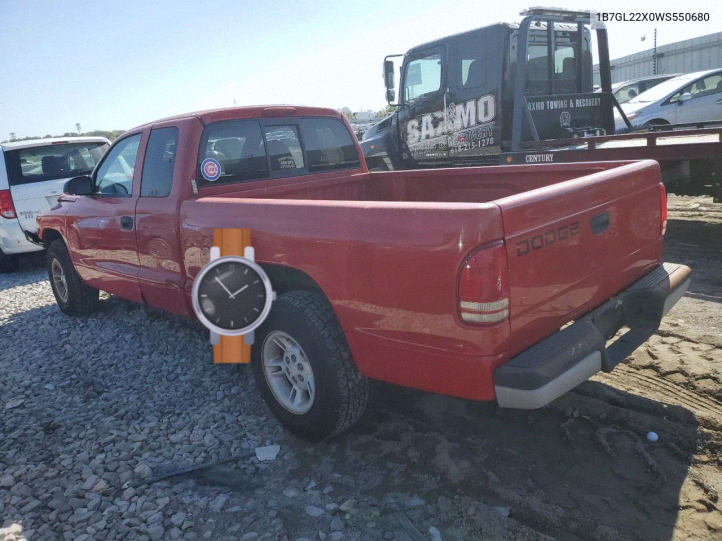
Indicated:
1 h 53 min
